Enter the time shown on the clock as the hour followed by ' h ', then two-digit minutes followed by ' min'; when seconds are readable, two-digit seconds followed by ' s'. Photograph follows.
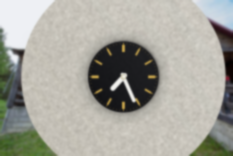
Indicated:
7 h 26 min
